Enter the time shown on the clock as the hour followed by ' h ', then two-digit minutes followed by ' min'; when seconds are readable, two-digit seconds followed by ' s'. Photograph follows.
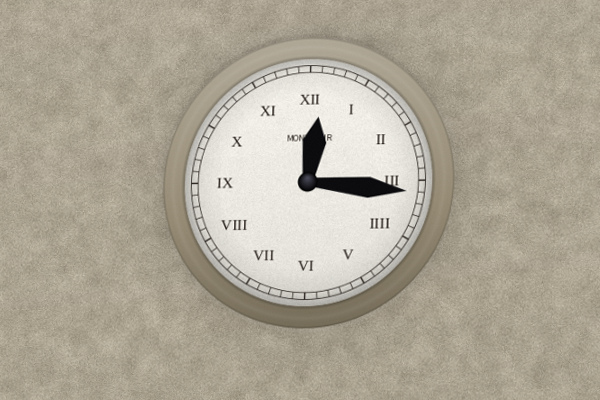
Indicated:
12 h 16 min
